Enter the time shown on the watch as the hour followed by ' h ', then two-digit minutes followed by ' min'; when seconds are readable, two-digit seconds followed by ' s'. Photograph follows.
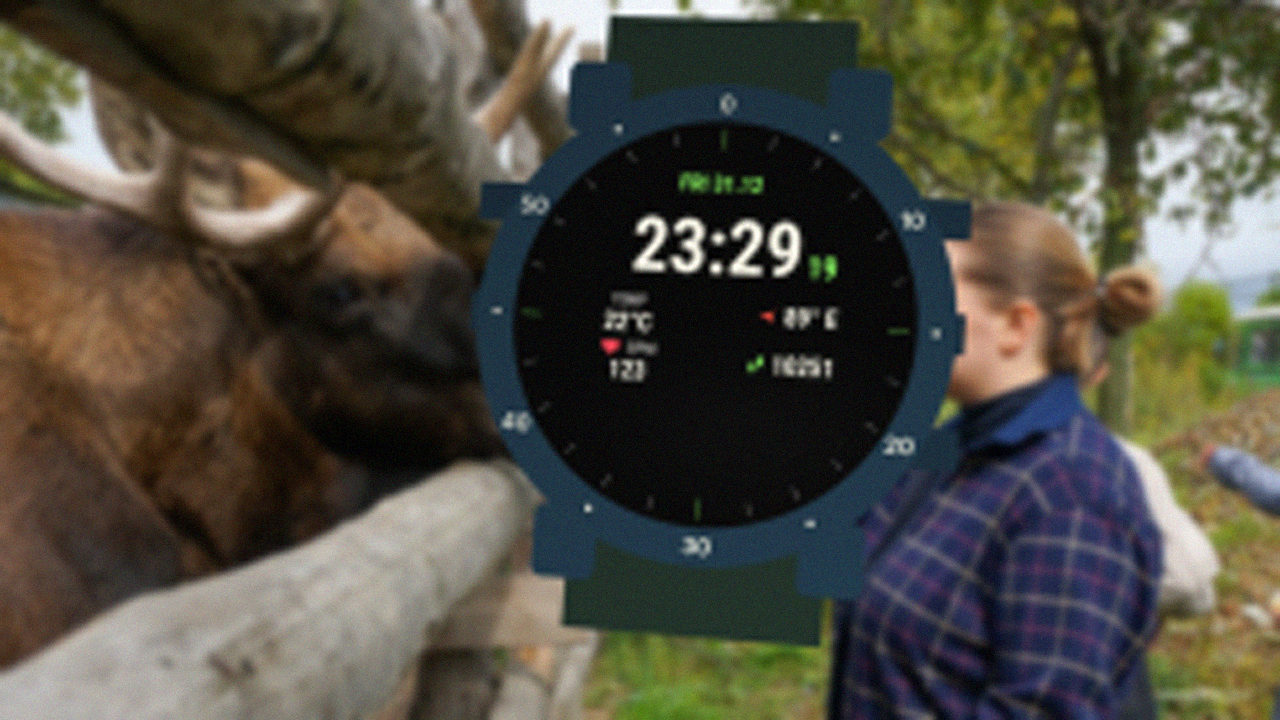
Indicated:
23 h 29 min
